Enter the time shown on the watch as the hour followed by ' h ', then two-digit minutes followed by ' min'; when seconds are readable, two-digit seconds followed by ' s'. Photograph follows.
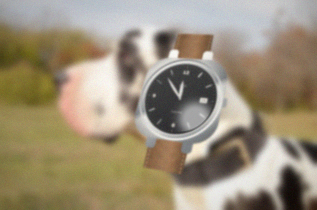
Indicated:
11 h 53 min
